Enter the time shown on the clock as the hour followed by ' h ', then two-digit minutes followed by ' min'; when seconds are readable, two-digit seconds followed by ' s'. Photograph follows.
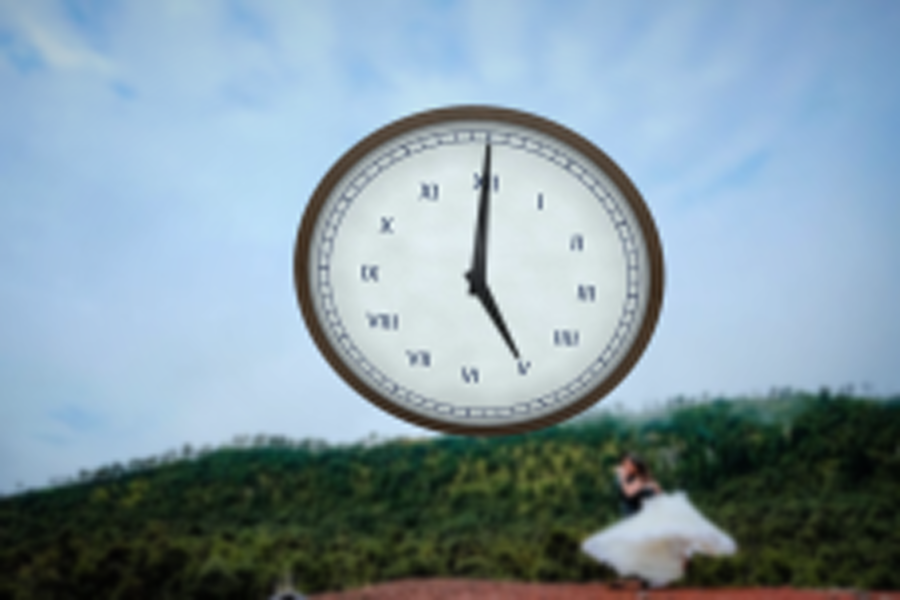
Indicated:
5 h 00 min
